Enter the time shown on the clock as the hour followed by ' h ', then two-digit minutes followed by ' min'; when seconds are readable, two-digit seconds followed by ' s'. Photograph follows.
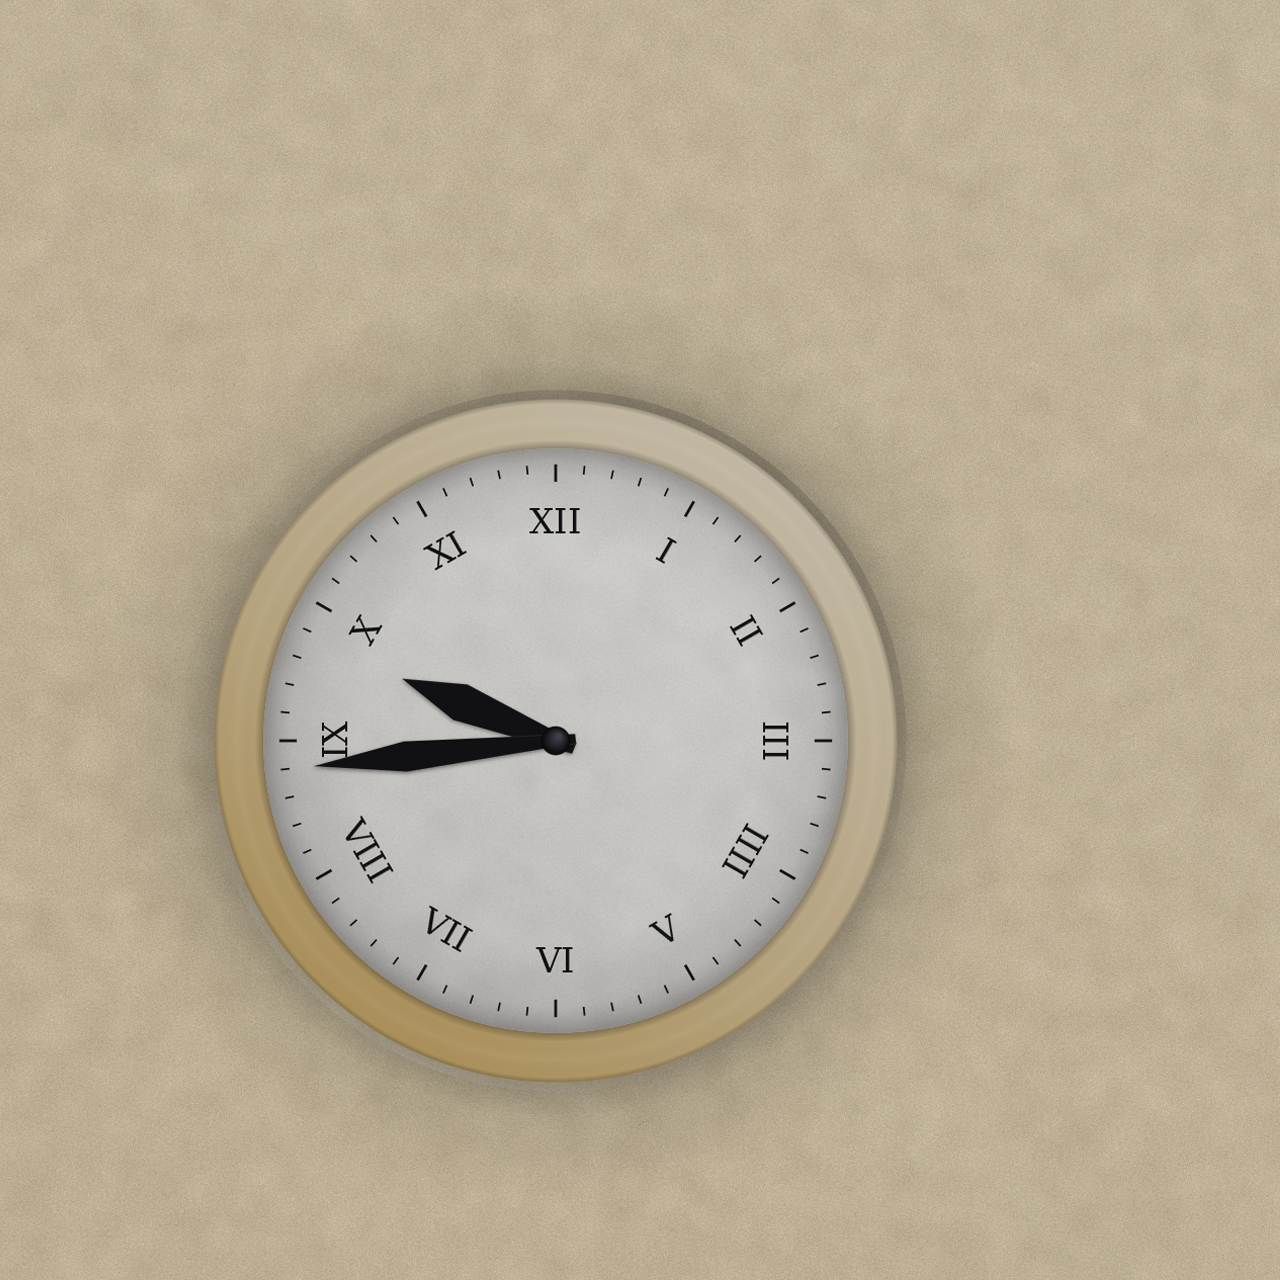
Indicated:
9 h 44 min
